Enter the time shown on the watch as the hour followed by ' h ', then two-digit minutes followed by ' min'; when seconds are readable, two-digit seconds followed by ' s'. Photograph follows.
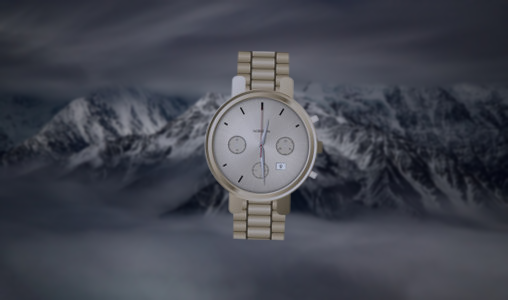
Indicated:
12 h 29 min
